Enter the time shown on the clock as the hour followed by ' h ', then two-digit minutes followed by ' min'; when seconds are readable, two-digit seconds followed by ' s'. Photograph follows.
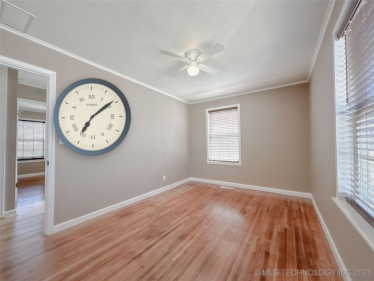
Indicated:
7 h 09 min
